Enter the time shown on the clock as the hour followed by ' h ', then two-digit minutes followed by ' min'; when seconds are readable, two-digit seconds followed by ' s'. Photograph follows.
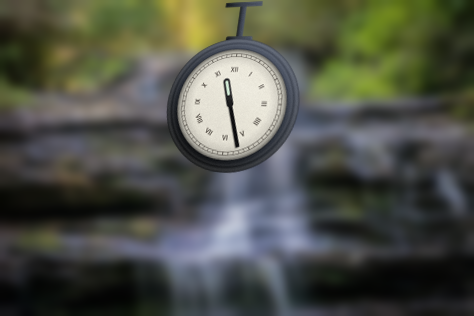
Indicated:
11 h 27 min
